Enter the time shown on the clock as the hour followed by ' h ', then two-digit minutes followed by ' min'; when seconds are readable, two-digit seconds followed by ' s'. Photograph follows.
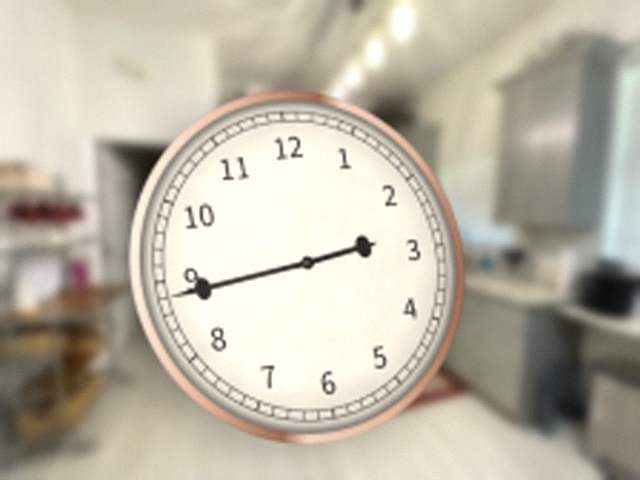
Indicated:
2 h 44 min
